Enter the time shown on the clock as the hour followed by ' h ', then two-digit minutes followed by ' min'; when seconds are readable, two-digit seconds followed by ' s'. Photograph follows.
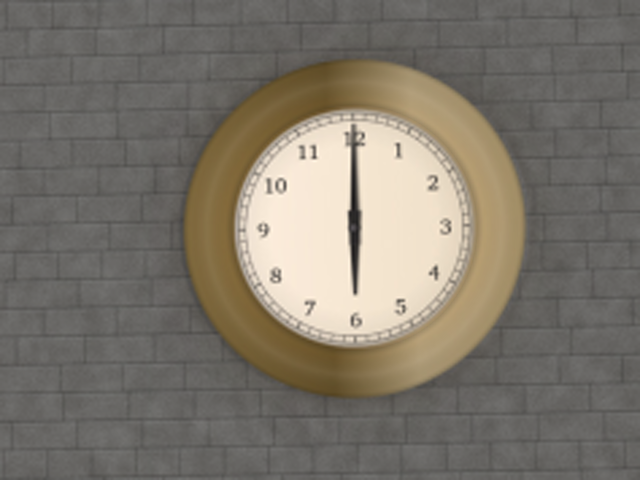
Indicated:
6 h 00 min
